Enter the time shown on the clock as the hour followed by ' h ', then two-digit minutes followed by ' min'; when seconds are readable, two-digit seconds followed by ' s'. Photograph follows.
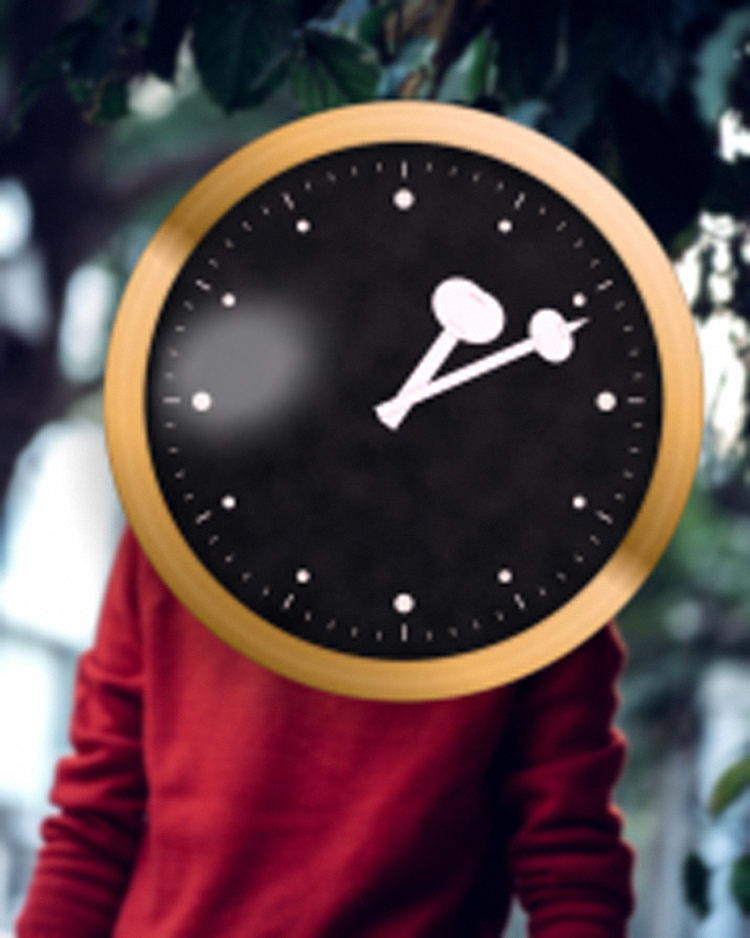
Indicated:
1 h 11 min
